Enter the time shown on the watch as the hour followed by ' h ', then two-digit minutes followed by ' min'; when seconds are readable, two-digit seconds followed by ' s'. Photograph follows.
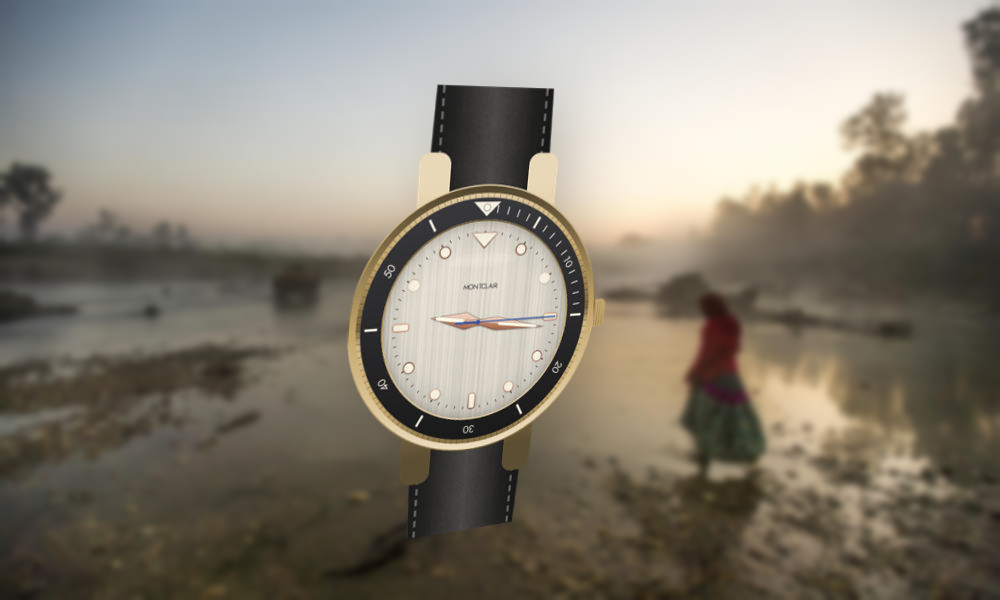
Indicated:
9 h 16 min 15 s
